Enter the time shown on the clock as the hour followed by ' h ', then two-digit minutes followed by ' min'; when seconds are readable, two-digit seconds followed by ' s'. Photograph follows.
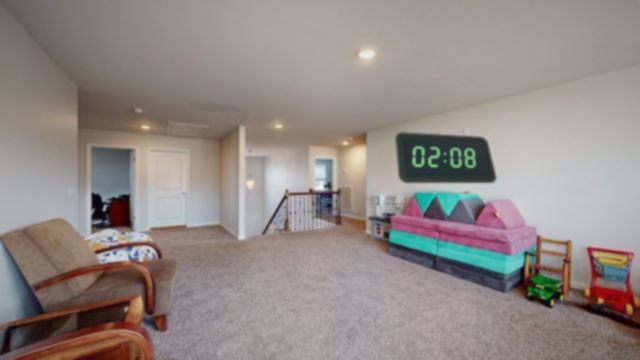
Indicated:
2 h 08 min
